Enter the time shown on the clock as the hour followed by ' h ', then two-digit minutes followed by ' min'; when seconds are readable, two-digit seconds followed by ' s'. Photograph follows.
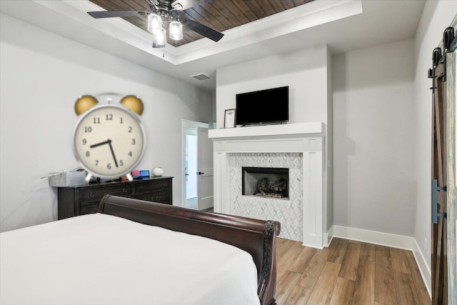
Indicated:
8 h 27 min
